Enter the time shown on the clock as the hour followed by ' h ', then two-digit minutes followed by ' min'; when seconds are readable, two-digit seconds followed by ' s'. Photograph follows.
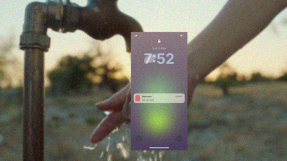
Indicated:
7 h 52 min
